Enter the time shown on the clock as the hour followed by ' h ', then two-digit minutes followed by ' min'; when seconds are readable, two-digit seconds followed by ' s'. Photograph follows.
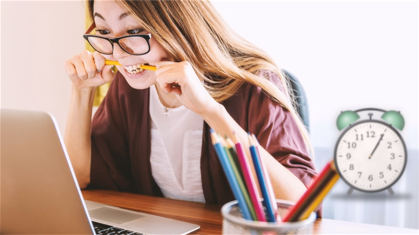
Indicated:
1 h 05 min
